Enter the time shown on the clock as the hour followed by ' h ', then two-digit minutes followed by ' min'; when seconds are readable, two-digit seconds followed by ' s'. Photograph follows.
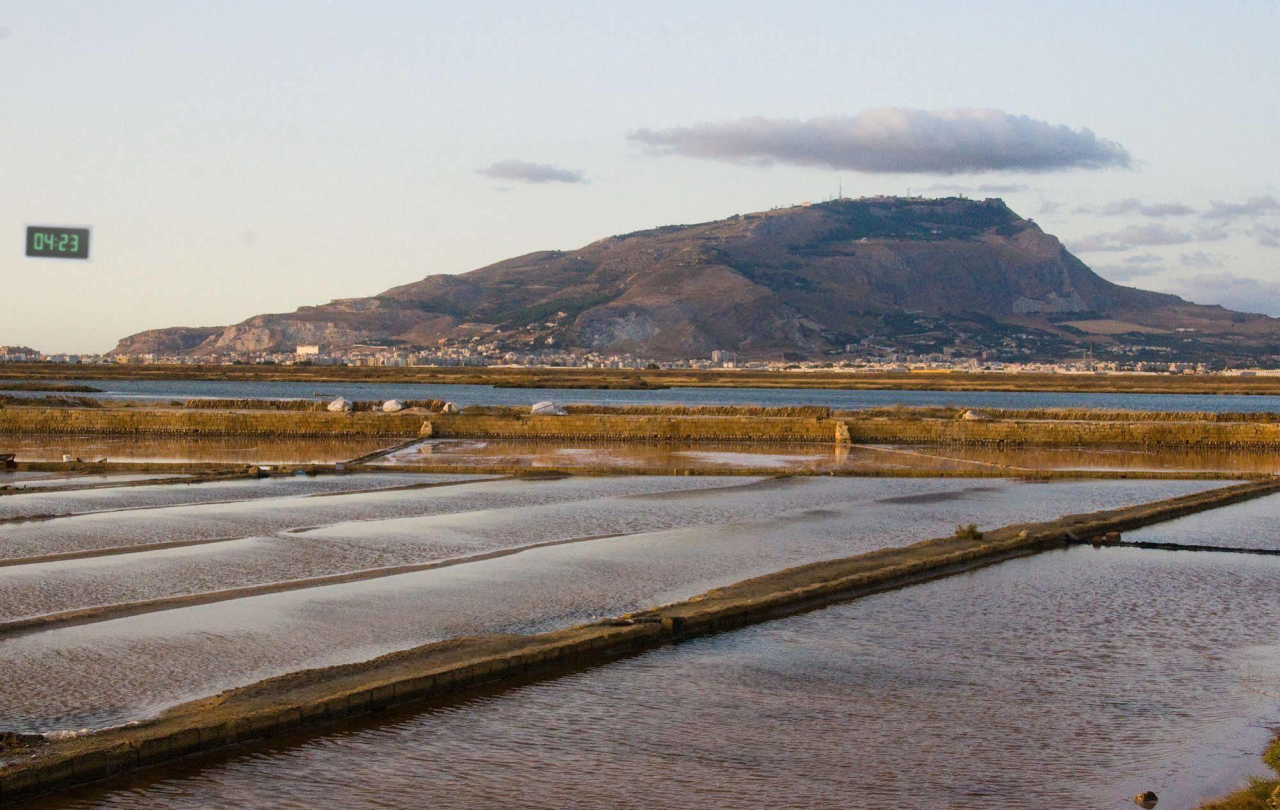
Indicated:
4 h 23 min
